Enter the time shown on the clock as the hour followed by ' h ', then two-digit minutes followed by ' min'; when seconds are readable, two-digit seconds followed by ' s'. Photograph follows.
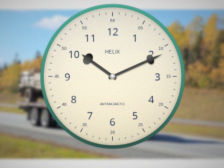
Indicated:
10 h 11 min
